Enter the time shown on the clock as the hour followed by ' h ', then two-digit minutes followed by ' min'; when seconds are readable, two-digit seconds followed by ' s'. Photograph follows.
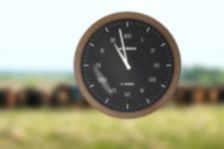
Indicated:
10 h 58 min
